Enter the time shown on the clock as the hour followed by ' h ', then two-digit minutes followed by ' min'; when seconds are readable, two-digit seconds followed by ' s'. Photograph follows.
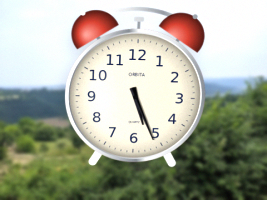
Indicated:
5 h 26 min
